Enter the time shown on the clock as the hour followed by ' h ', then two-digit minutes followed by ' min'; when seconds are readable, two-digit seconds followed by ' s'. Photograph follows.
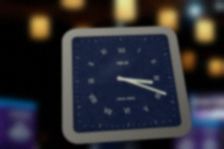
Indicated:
3 h 19 min
